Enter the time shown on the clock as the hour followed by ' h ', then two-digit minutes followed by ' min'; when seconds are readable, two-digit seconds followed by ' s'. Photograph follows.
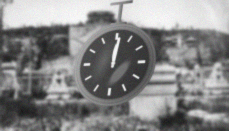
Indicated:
12 h 01 min
